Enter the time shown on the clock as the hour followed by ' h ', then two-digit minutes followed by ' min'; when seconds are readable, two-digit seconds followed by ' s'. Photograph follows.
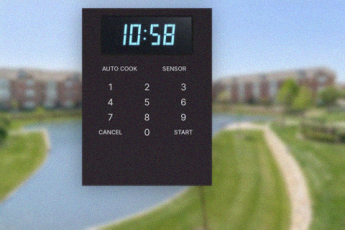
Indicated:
10 h 58 min
